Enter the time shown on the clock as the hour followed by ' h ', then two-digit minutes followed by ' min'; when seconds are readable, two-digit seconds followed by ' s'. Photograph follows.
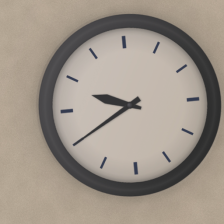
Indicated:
9 h 40 min
